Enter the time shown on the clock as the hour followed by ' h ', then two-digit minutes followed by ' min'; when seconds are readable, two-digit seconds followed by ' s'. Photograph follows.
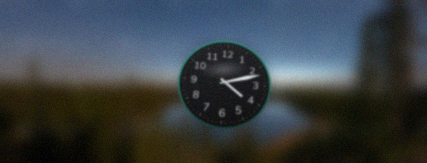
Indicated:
4 h 12 min
